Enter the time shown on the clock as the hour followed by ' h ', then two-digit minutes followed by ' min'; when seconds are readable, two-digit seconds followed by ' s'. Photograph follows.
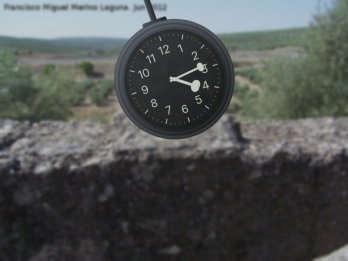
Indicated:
4 h 14 min
